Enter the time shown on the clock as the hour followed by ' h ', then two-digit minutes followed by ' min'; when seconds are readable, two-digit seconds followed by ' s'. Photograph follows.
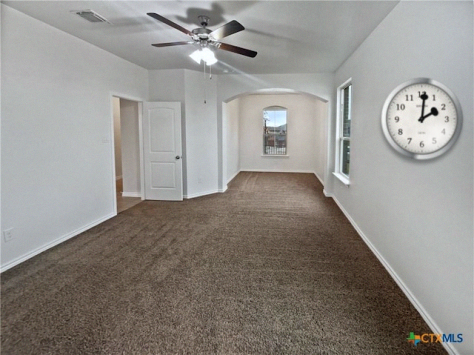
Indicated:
2 h 01 min
